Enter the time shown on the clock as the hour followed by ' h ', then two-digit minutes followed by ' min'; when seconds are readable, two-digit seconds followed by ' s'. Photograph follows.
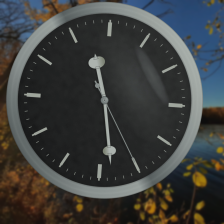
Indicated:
11 h 28 min 25 s
